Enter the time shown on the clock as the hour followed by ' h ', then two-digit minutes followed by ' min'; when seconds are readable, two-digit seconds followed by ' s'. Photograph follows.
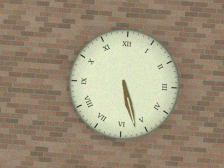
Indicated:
5 h 27 min
